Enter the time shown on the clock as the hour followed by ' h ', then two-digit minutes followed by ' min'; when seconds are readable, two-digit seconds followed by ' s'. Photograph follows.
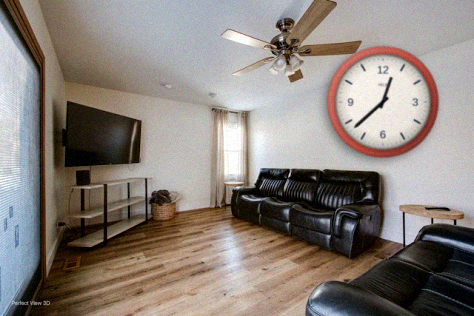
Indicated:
12 h 38 min
